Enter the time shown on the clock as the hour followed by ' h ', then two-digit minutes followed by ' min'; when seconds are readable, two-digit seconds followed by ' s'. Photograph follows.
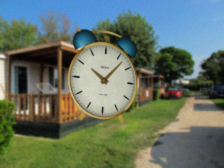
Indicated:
10 h 07 min
